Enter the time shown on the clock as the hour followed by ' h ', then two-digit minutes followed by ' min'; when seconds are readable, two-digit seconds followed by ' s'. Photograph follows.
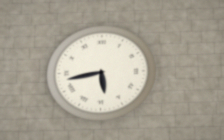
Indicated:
5 h 43 min
